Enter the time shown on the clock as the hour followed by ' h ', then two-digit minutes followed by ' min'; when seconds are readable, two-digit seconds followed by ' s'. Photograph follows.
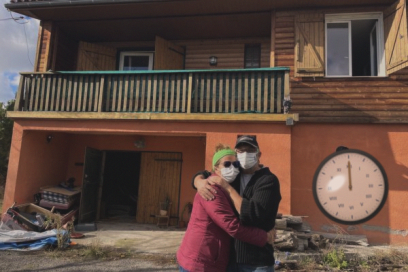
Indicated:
12 h 00 min
